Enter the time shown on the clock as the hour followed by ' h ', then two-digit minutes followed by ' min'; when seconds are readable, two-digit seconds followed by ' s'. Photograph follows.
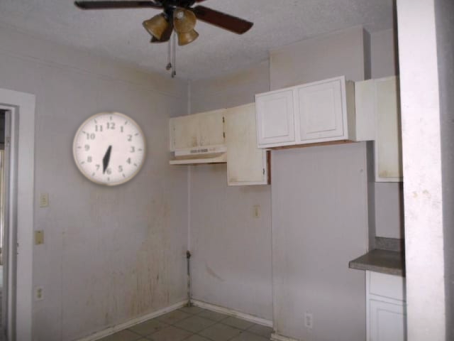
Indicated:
6 h 32 min
